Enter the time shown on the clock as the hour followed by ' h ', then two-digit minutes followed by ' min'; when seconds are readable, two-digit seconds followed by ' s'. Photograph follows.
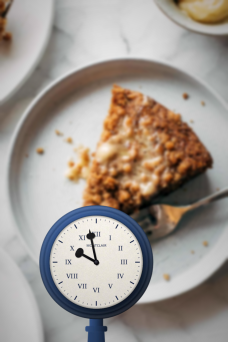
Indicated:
9 h 58 min
